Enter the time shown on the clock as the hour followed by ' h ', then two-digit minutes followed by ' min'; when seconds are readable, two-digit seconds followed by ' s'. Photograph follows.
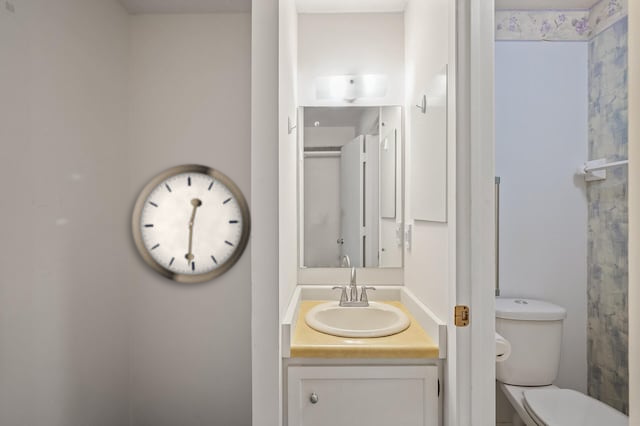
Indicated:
12 h 31 min
